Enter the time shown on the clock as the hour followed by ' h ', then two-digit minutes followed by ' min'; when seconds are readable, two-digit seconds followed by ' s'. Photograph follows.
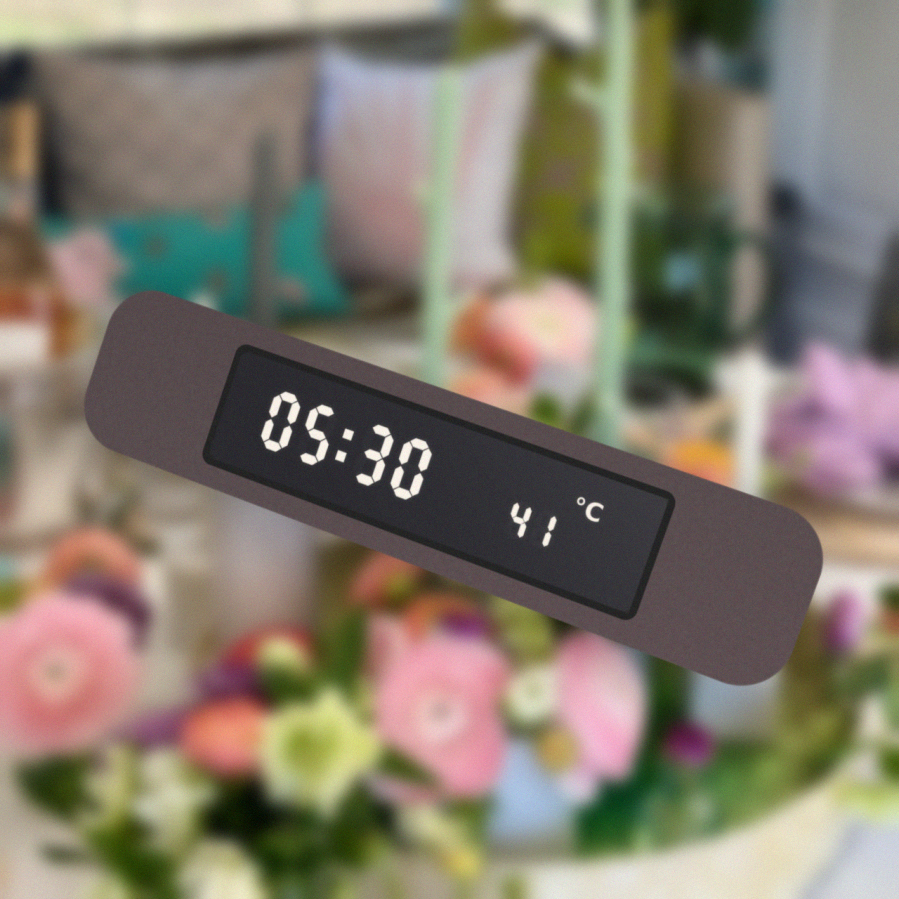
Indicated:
5 h 30 min
